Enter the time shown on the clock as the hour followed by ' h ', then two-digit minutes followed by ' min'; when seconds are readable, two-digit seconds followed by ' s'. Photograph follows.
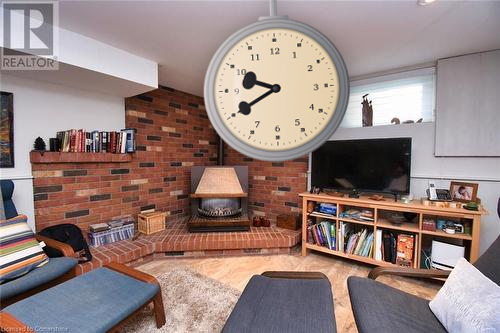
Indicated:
9 h 40 min
